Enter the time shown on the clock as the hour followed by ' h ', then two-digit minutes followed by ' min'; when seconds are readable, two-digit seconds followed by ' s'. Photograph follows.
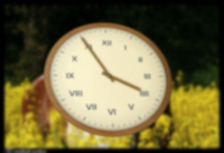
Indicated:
3 h 55 min
